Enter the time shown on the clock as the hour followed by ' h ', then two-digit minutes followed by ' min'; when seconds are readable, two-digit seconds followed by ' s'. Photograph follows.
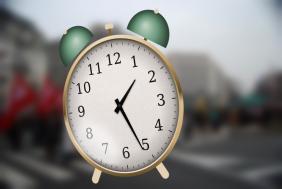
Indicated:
1 h 26 min
